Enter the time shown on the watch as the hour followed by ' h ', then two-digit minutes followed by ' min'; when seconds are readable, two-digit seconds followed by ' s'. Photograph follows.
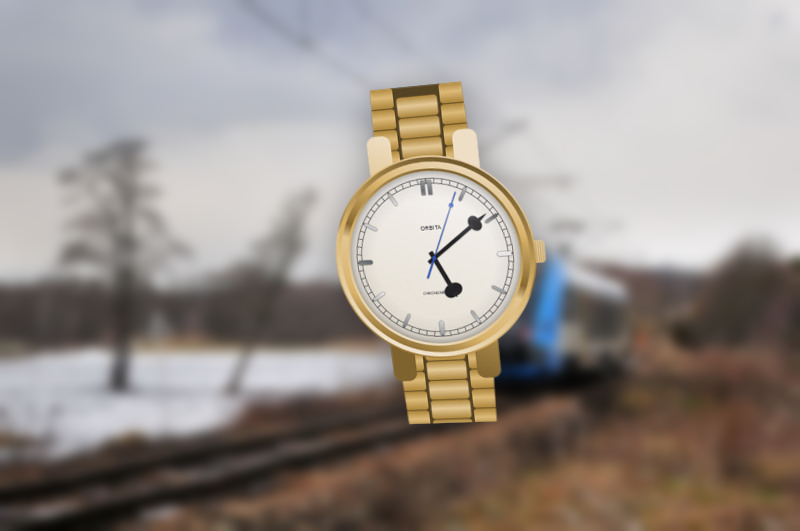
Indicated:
5 h 09 min 04 s
